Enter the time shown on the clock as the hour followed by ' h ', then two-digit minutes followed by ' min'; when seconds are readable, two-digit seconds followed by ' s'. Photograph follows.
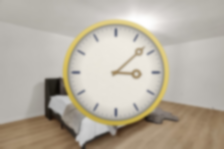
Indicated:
3 h 08 min
